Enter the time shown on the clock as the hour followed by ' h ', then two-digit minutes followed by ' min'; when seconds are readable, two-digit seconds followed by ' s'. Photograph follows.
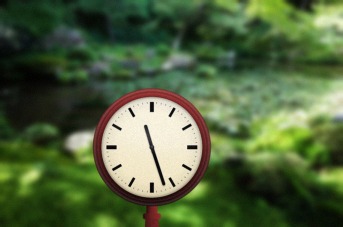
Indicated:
11 h 27 min
